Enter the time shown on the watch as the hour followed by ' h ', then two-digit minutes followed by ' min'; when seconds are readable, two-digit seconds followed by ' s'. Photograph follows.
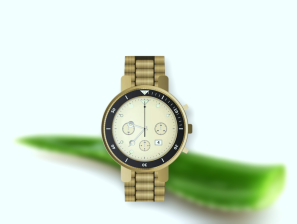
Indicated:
9 h 37 min
